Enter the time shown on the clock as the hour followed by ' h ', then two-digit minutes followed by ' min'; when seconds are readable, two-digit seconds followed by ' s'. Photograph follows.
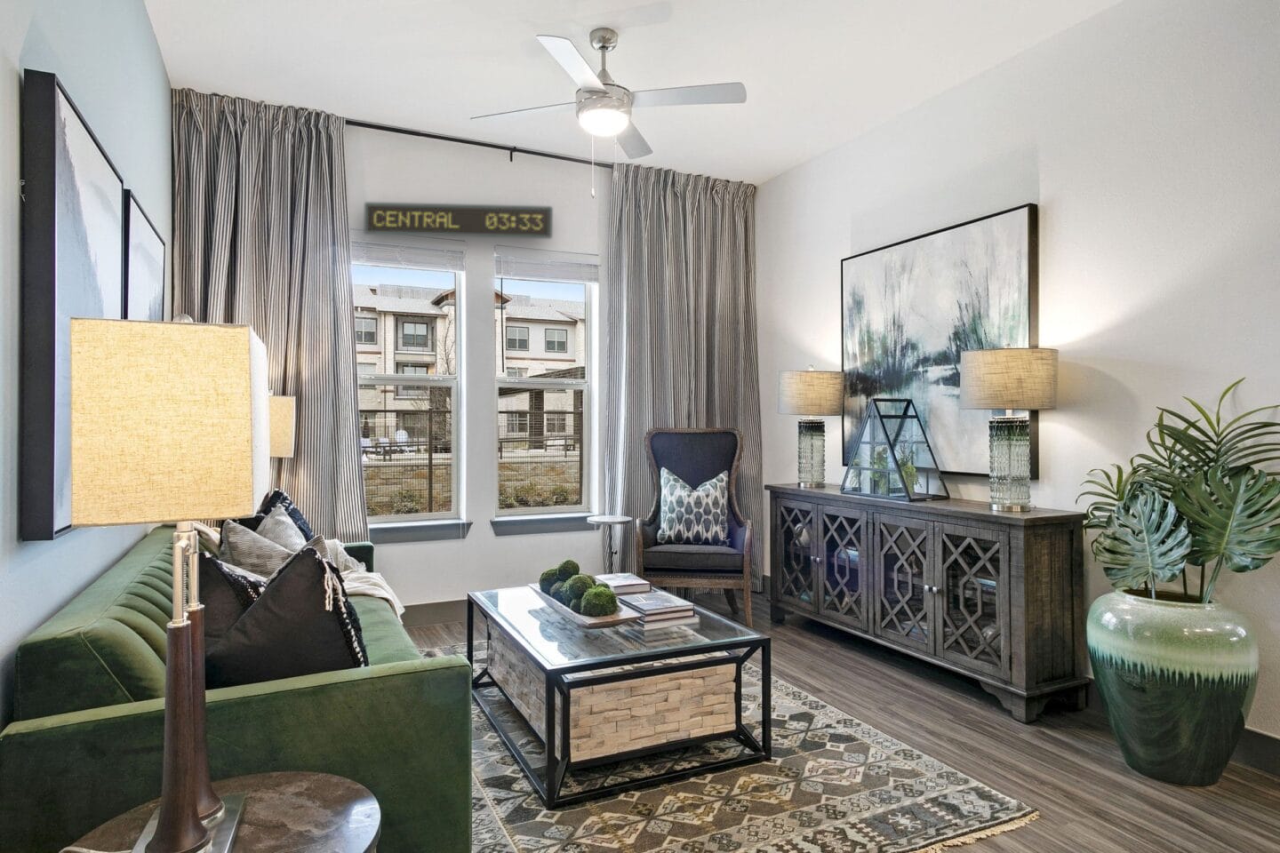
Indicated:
3 h 33 min
